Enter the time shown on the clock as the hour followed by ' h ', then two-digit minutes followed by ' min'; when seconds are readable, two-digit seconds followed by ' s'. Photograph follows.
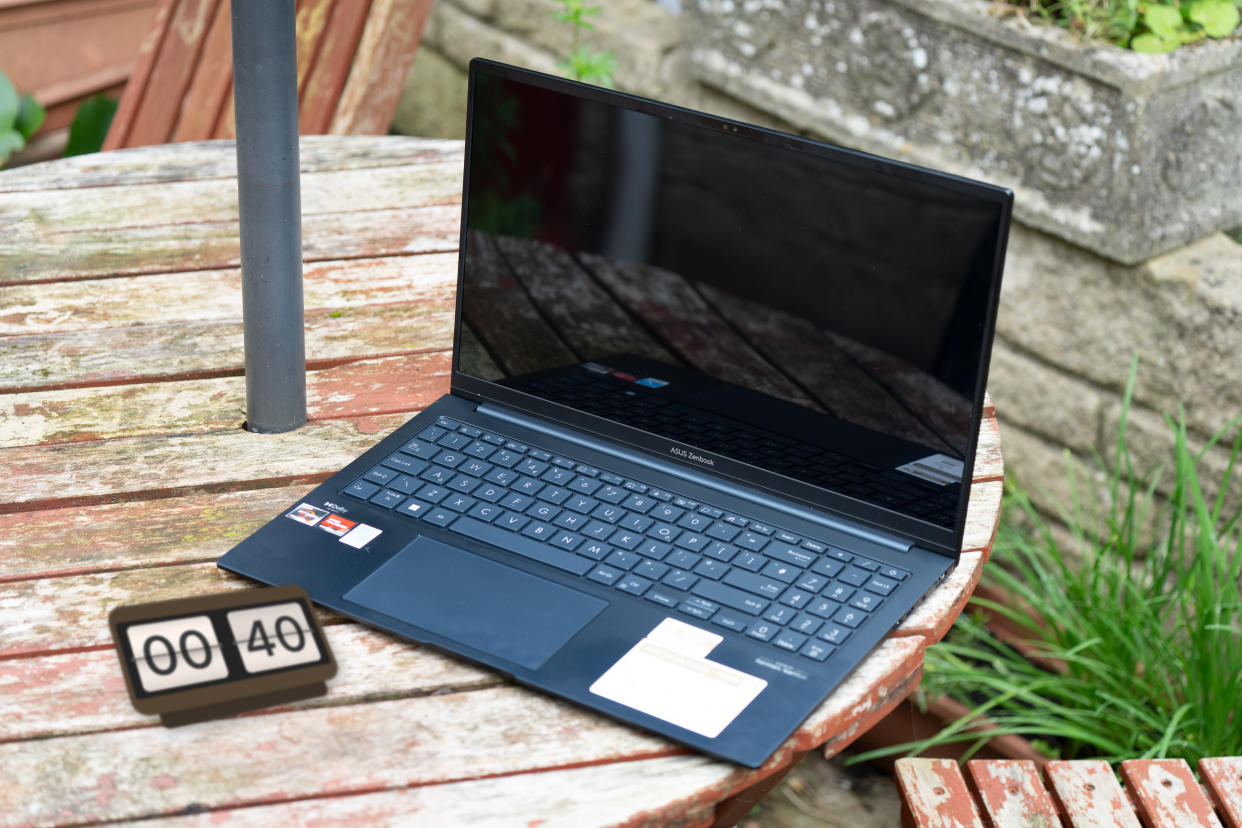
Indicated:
0 h 40 min
